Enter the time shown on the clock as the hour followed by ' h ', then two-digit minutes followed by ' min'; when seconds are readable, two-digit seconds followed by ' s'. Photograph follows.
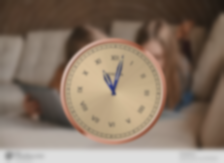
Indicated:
11 h 02 min
